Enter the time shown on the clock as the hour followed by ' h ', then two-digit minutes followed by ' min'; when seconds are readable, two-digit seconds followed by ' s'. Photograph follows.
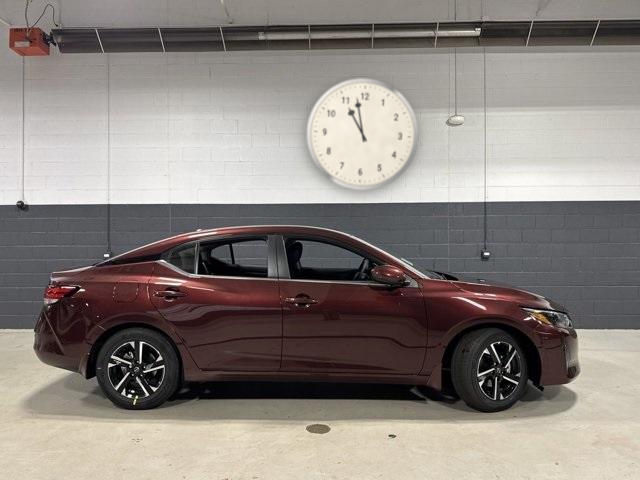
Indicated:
10 h 58 min
